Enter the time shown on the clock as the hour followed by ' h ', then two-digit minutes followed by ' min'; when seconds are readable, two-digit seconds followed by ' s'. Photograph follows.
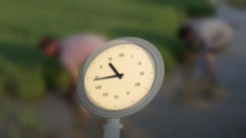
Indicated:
10 h 44 min
